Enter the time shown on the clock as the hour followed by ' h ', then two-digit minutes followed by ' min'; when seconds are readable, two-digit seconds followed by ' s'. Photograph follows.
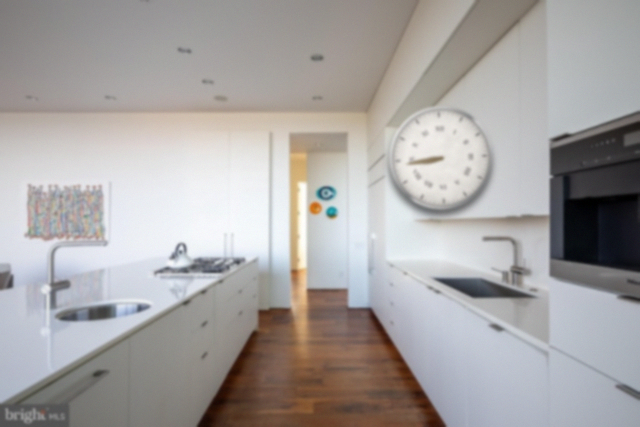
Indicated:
8 h 44 min
